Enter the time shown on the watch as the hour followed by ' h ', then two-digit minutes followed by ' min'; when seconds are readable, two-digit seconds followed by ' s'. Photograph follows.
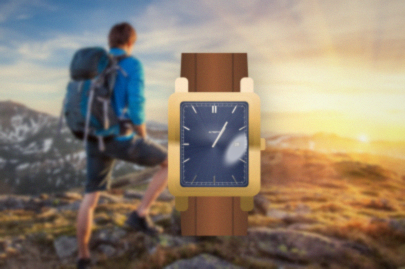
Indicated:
1 h 05 min
